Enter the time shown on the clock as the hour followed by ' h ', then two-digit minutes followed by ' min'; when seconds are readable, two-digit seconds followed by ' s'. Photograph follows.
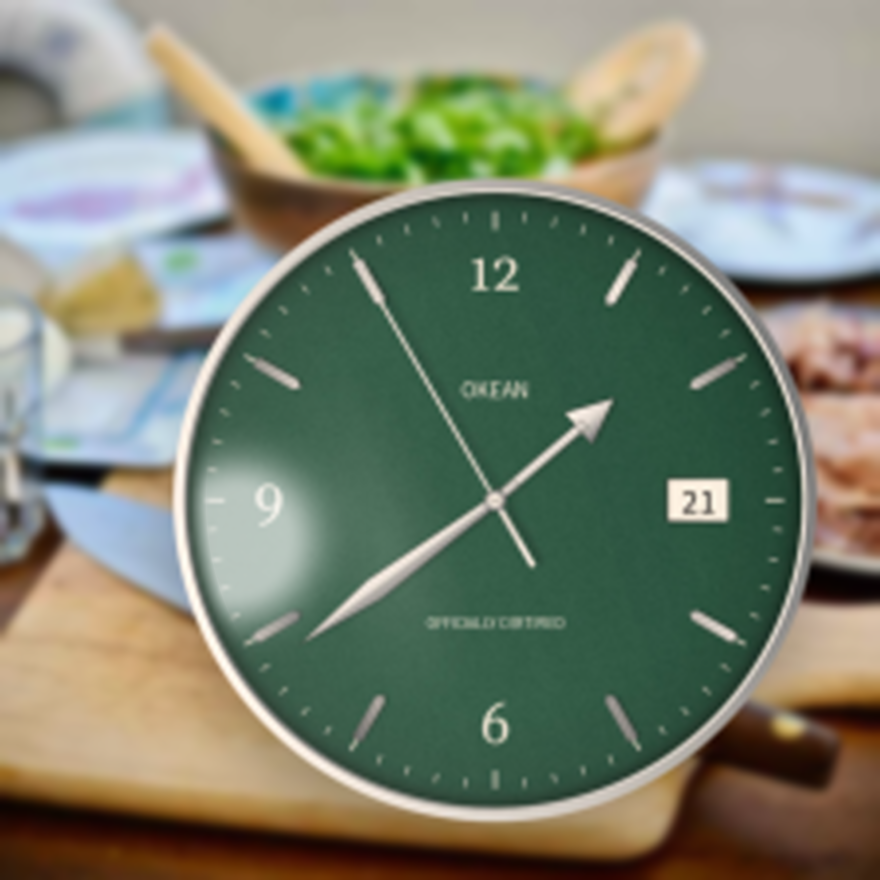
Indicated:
1 h 38 min 55 s
